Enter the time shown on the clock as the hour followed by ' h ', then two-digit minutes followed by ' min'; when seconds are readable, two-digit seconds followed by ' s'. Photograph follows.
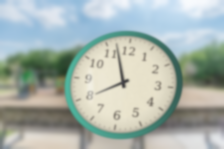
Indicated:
7 h 57 min
